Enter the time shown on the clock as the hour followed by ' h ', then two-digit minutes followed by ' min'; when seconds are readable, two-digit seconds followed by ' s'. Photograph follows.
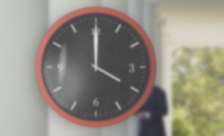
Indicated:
4 h 00 min
